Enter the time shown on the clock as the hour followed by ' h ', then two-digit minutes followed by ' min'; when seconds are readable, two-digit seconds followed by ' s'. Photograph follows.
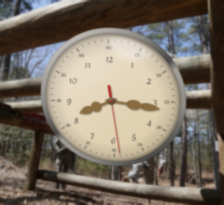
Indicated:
8 h 16 min 29 s
